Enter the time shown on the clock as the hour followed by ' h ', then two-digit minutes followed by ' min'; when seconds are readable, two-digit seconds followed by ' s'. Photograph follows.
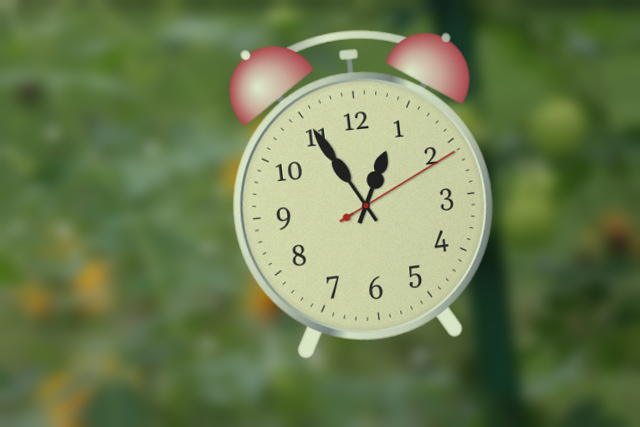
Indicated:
12 h 55 min 11 s
